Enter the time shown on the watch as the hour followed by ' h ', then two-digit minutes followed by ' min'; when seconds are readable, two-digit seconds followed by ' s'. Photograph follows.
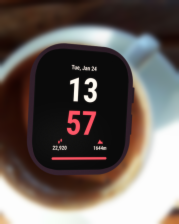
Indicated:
13 h 57 min
